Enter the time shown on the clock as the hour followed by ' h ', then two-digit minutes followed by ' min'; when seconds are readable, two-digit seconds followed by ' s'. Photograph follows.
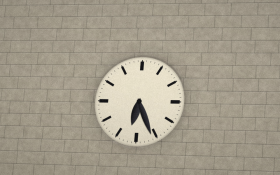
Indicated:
6 h 26 min
